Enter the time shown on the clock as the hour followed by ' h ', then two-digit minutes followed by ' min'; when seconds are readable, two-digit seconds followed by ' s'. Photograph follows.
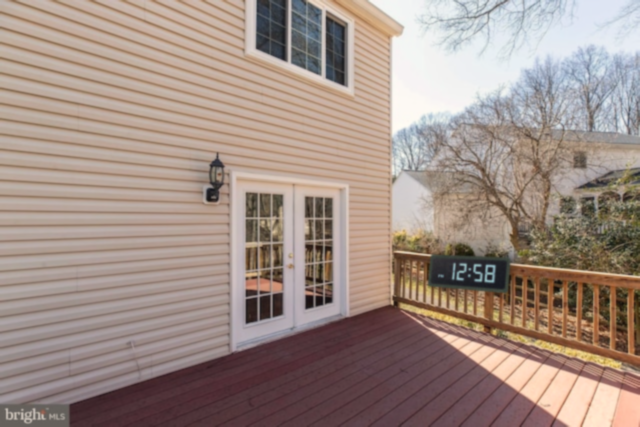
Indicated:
12 h 58 min
